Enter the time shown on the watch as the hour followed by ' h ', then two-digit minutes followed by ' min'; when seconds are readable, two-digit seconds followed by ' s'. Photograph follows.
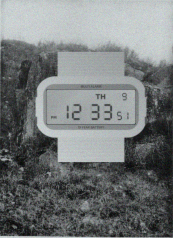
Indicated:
12 h 33 min
